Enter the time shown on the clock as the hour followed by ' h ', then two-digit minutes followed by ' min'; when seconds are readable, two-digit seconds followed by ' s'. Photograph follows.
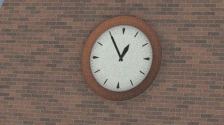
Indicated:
12 h 55 min
